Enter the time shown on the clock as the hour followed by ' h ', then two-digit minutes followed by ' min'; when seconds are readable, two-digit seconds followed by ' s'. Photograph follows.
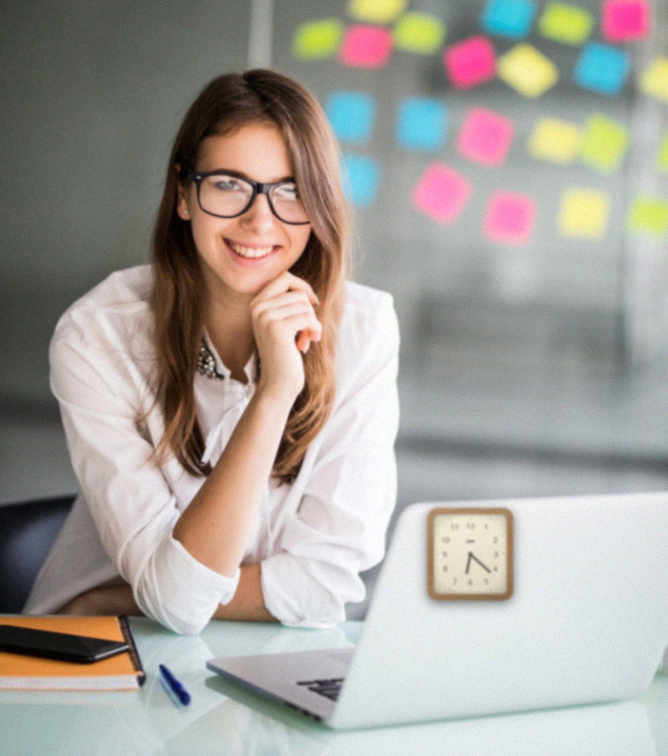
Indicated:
6 h 22 min
